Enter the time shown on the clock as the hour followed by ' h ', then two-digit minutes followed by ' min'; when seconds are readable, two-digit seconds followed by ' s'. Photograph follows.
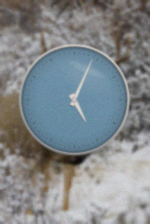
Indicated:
5 h 04 min
